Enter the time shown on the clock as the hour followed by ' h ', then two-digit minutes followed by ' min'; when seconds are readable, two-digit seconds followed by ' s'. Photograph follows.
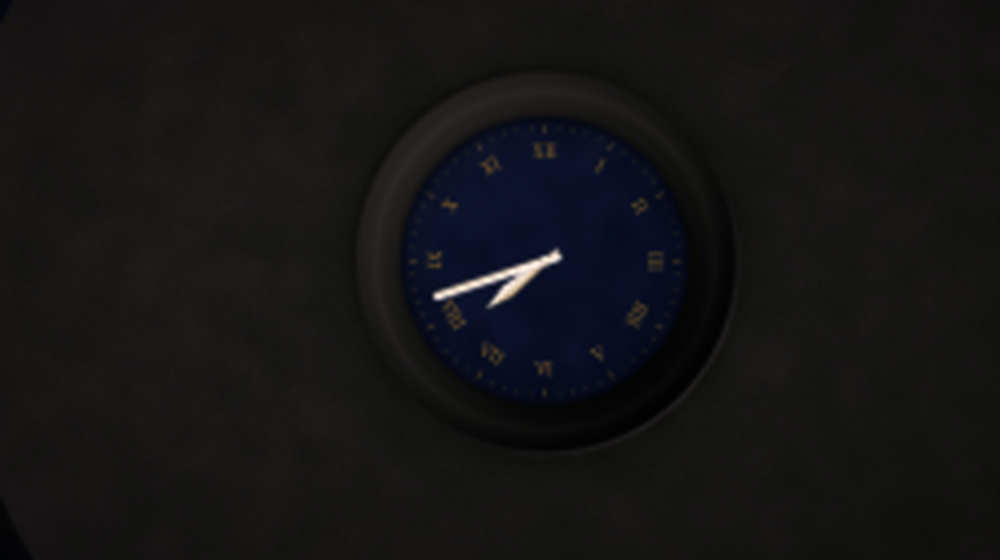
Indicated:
7 h 42 min
